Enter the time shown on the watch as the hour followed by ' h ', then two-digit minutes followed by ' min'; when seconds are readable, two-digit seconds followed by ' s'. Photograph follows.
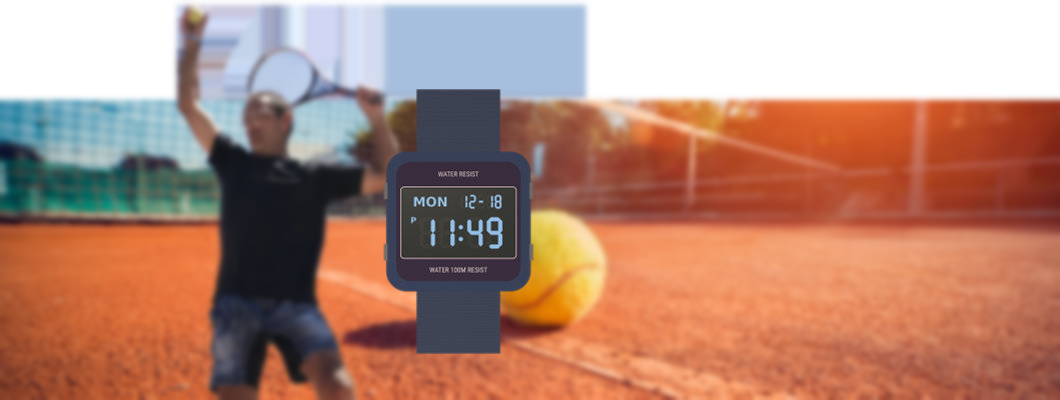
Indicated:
11 h 49 min
